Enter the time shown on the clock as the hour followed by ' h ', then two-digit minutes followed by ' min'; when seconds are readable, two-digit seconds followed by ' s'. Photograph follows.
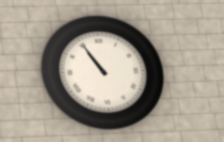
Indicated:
10 h 55 min
